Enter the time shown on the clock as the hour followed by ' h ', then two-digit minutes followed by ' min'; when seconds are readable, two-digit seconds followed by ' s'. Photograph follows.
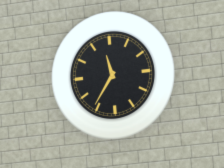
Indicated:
11 h 36 min
